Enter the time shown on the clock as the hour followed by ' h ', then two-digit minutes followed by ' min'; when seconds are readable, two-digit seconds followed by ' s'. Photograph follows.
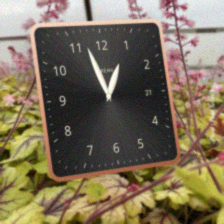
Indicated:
12 h 57 min
